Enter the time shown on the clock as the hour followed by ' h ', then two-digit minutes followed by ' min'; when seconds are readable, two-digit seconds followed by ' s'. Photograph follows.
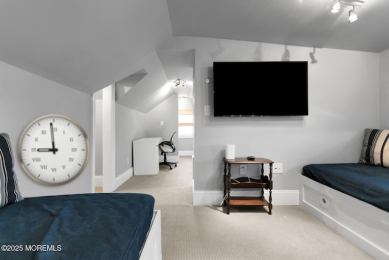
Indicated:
8 h 59 min
